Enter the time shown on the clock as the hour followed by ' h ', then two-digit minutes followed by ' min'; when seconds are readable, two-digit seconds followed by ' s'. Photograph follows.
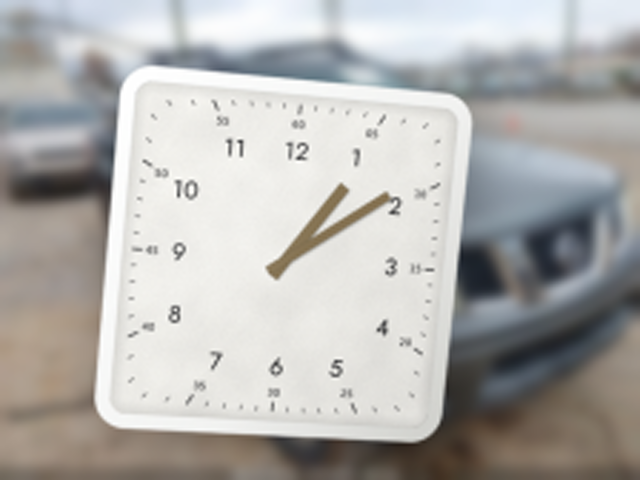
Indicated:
1 h 09 min
